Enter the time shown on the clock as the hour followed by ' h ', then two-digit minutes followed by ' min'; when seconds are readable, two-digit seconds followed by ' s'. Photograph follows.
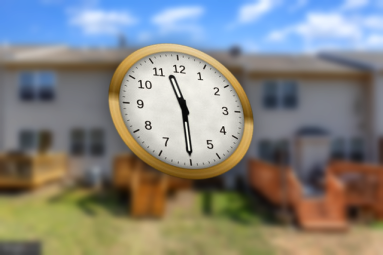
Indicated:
11 h 30 min
